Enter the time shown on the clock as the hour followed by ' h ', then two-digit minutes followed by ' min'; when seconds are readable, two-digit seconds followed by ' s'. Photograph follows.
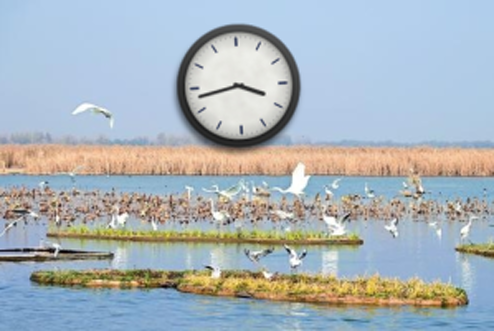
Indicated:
3 h 43 min
